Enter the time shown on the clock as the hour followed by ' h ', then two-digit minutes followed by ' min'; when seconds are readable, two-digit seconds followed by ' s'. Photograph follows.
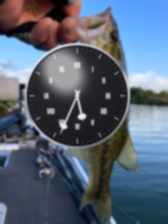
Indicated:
5 h 34 min
